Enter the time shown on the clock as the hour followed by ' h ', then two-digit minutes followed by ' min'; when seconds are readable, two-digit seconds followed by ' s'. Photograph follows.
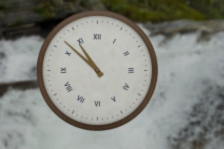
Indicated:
10 h 52 min
